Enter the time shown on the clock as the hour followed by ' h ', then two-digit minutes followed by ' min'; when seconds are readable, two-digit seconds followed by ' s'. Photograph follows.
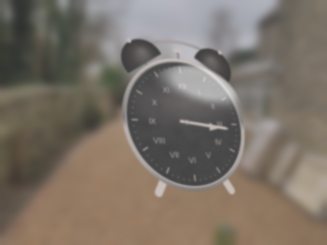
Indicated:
3 h 16 min
